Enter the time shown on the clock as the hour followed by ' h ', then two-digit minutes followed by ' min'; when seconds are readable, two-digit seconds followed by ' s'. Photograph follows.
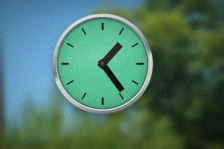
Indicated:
1 h 24 min
